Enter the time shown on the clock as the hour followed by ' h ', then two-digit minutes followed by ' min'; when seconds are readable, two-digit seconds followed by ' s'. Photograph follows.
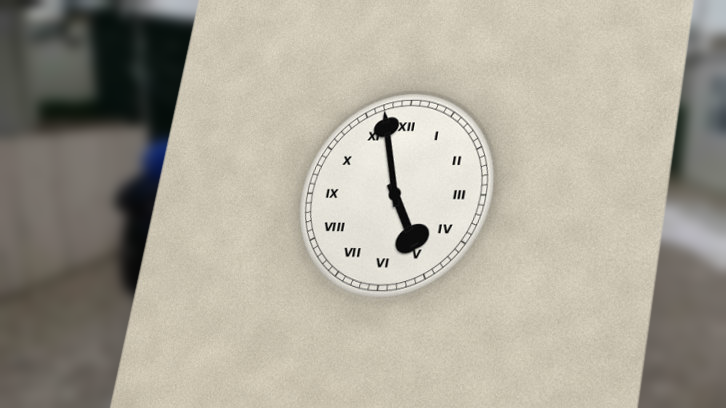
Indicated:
4 h 57 min
